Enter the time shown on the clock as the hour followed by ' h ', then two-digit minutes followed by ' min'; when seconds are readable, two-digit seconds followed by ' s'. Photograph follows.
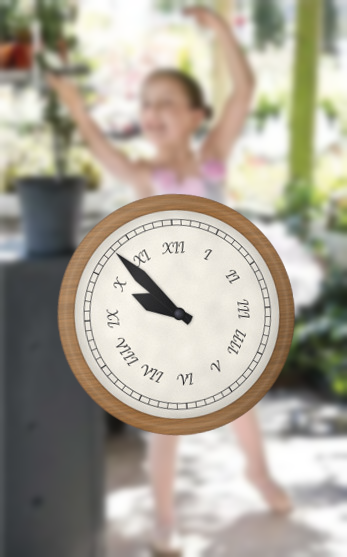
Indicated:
9 h 53 min
